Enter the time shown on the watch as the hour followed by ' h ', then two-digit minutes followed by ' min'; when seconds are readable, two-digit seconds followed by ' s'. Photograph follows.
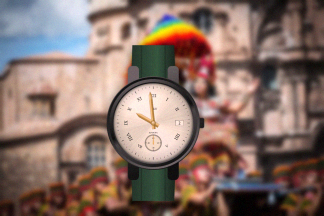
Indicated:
9 h 59 min
